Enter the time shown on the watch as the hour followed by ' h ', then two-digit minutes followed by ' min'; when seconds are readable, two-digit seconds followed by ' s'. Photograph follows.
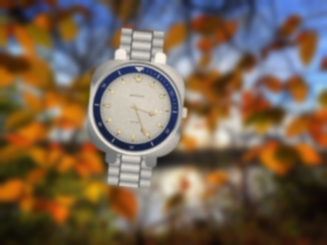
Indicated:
3 h 26 min
